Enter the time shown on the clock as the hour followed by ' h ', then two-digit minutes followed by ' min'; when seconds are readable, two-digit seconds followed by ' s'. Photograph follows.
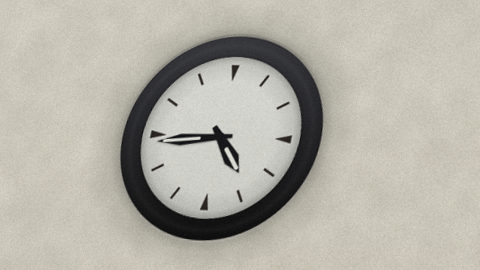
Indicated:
4 h 44 min
